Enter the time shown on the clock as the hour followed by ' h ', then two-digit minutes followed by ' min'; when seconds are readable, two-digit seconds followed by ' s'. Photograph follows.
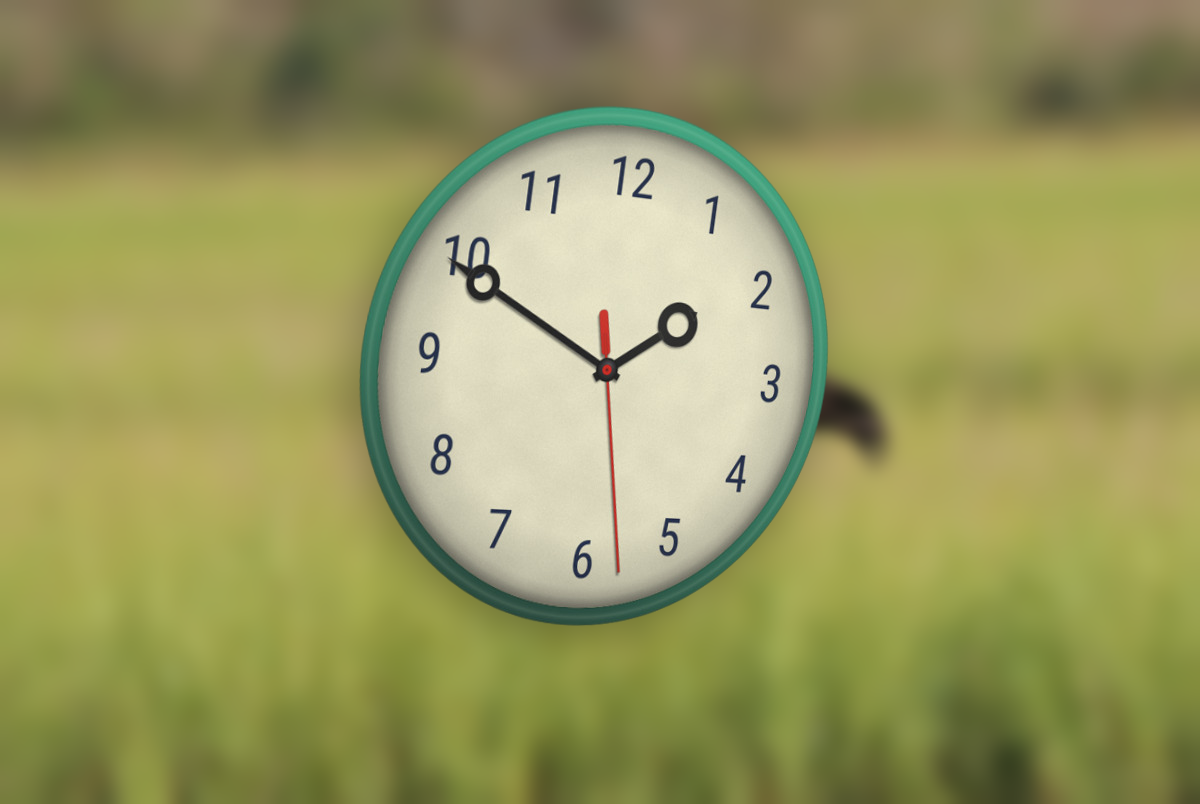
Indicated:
1 h 49 min 28 s
